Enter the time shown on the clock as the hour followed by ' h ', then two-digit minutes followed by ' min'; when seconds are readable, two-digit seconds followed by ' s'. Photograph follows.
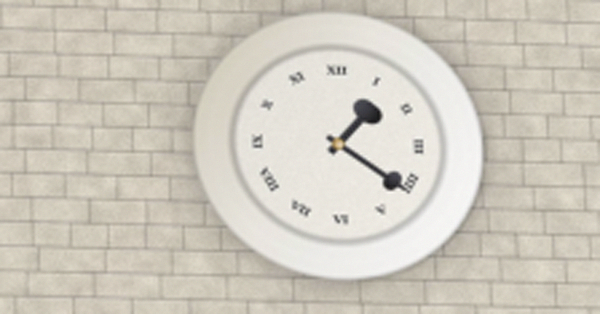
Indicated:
1 h 21 min
